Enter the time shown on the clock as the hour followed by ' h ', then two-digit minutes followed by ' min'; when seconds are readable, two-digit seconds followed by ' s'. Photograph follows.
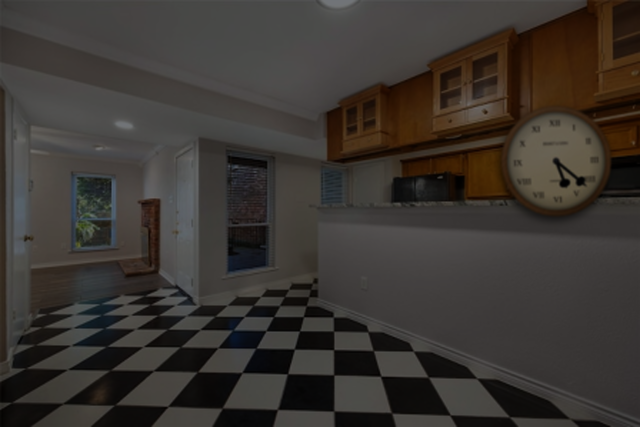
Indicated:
5 h 22 min
